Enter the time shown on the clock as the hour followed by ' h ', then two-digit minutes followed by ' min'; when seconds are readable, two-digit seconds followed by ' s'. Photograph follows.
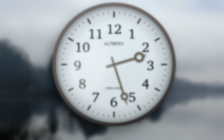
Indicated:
2 h 27 min
